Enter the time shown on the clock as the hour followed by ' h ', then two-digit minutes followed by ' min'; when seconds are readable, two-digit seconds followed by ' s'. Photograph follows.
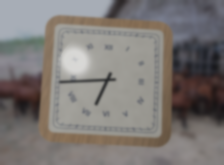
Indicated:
6 h 44 min
